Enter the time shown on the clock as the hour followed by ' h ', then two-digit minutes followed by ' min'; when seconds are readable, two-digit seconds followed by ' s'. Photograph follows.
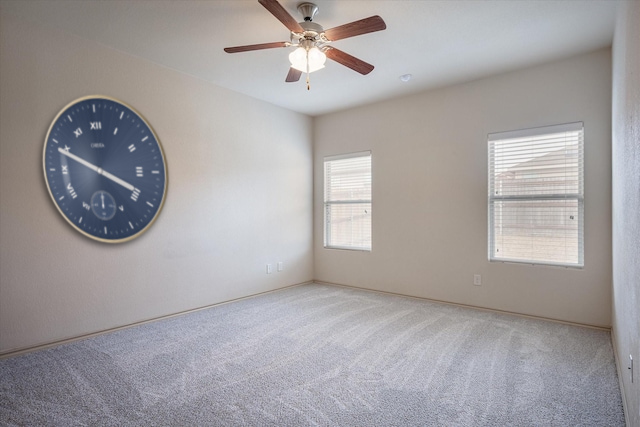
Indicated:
3 h 49 min
